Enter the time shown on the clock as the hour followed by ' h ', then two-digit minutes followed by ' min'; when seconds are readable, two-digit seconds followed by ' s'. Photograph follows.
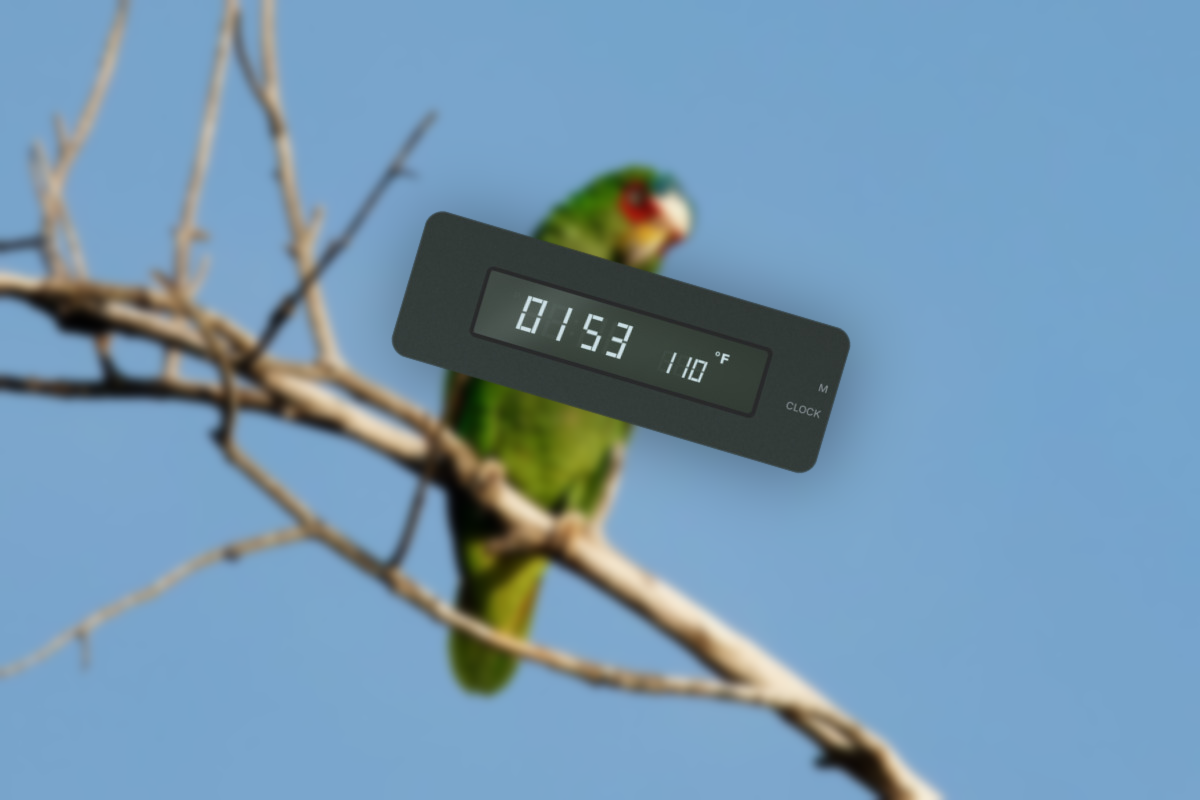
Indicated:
1 h 53 min
